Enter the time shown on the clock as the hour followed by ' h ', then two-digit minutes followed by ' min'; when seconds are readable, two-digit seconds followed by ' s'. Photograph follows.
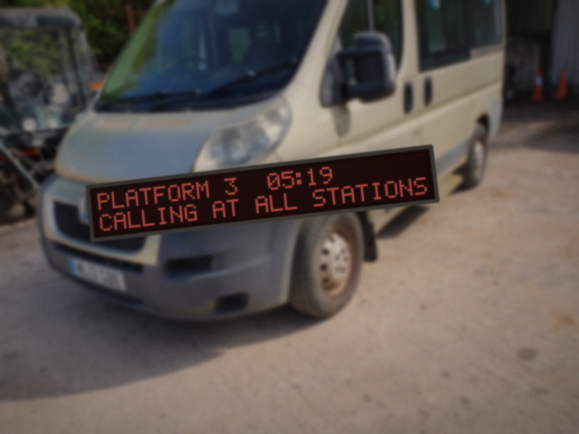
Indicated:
5 h 19 min
